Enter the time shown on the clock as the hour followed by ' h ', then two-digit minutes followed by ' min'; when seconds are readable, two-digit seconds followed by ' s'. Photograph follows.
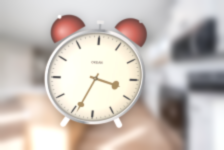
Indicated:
3 h 34 min
